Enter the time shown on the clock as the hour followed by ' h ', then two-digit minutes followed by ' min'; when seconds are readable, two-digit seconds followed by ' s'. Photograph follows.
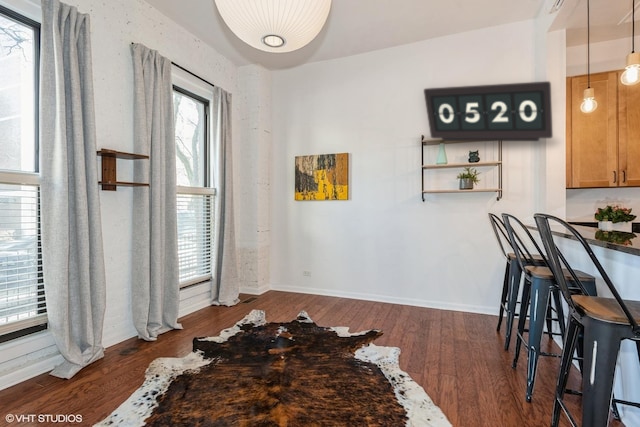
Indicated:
5 h 20 min
